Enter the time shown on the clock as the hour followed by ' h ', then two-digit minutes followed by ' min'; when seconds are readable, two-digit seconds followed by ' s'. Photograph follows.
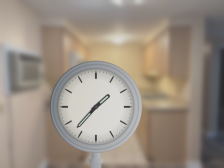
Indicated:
1 h 37 min
